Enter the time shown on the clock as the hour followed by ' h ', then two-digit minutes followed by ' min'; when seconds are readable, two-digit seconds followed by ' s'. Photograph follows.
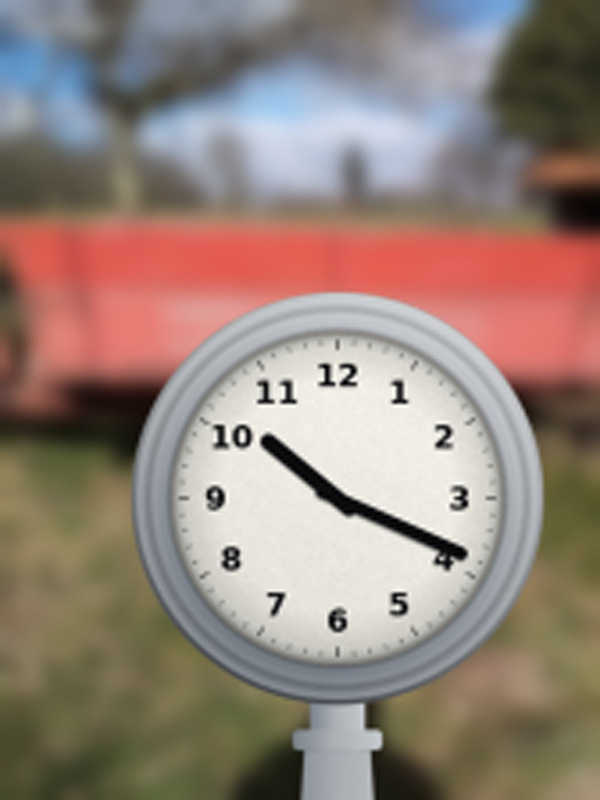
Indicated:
10 h 19 min
